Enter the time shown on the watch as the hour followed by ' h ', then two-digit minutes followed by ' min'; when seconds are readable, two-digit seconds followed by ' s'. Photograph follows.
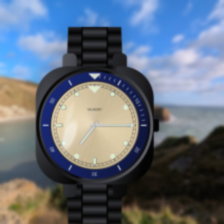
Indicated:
7 h 15 min
